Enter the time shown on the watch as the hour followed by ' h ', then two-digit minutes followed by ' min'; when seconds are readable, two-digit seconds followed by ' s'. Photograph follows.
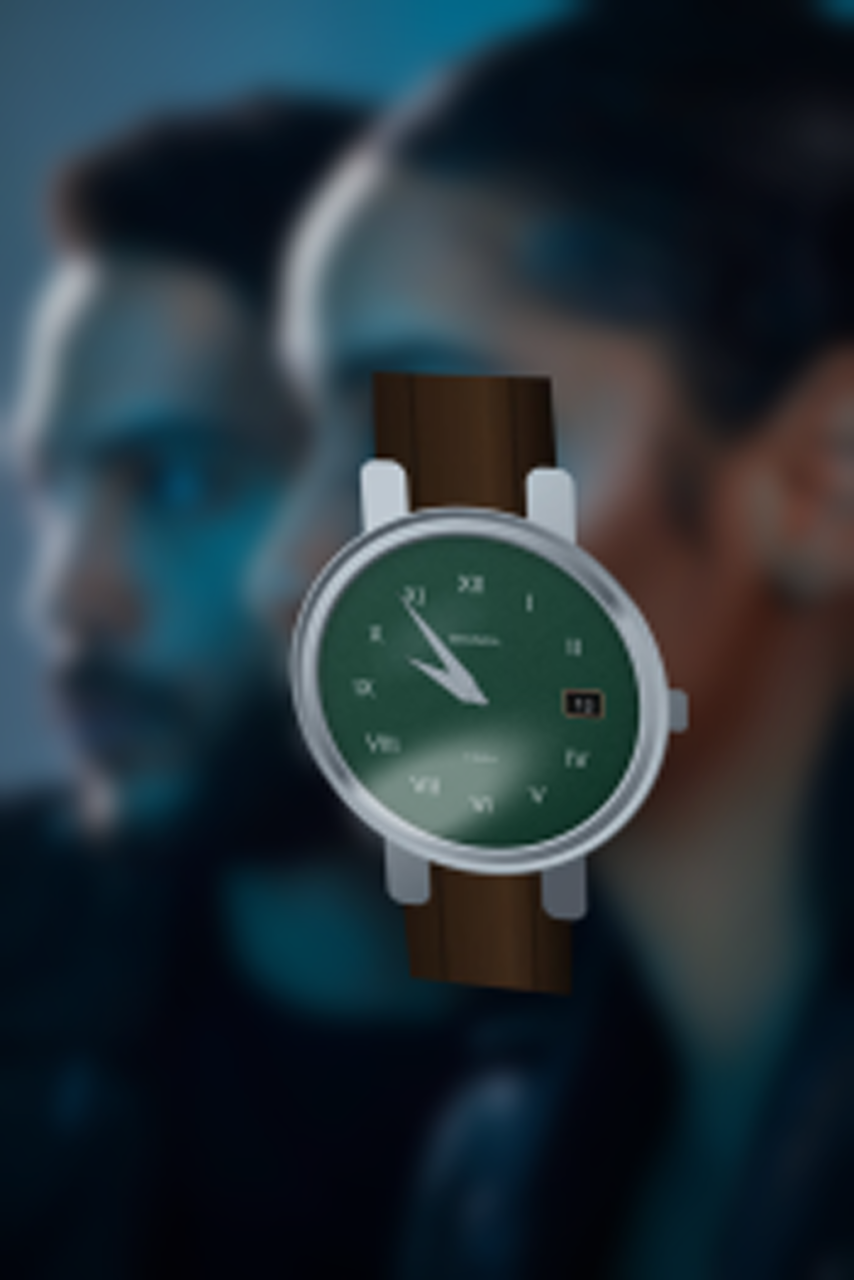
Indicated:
9 h 54 min
